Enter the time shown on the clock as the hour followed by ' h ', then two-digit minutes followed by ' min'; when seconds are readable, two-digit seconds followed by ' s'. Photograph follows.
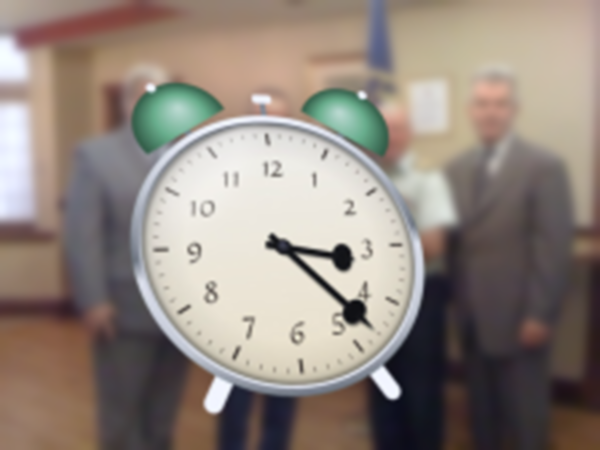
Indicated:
3 h 23 min
